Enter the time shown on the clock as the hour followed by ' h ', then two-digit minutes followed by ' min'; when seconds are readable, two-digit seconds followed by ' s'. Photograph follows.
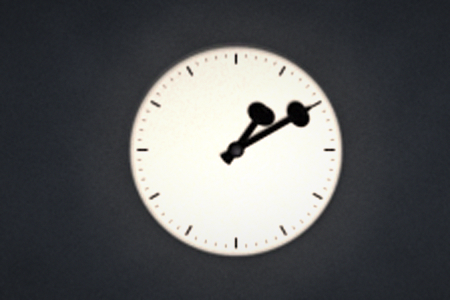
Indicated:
1 h 10 min
